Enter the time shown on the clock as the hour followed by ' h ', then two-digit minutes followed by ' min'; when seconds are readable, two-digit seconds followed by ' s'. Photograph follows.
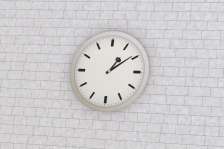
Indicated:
1 h 09 min
